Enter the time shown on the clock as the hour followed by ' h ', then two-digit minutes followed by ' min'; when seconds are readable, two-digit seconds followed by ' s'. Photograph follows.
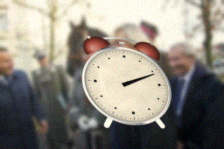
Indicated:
2 h 11 min
